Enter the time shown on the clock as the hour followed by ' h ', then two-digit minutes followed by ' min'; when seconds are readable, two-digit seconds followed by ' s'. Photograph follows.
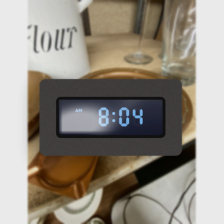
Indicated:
8 h 04 min
